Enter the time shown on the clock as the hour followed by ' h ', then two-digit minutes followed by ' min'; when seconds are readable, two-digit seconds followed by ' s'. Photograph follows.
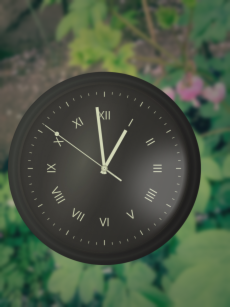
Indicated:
12 h 58 min 51 s
